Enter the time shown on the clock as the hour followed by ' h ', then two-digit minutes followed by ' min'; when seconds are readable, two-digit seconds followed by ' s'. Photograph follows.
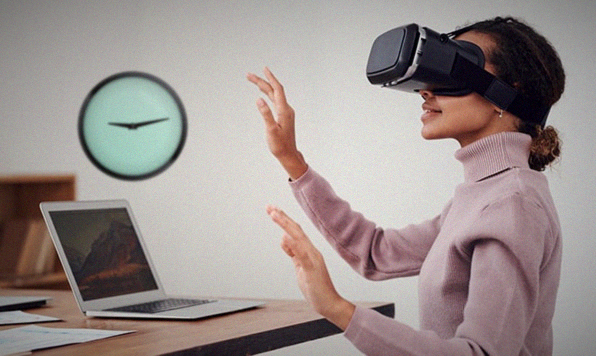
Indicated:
9 h 13 min
